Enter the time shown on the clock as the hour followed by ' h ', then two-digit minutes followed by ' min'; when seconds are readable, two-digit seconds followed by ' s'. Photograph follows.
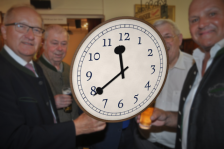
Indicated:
11 h 39 min
